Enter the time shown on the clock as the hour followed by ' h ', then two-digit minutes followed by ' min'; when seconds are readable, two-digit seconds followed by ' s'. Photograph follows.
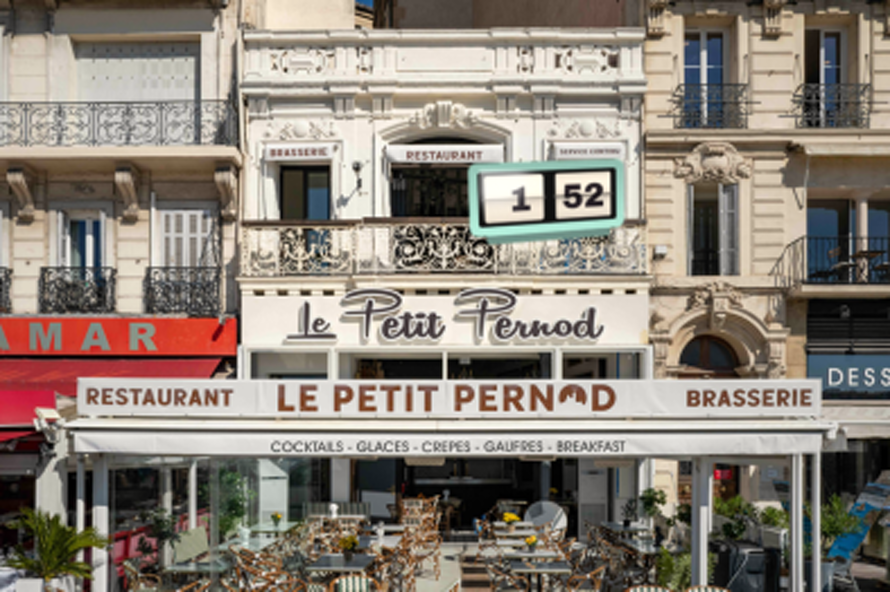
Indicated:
1 h 52 min
